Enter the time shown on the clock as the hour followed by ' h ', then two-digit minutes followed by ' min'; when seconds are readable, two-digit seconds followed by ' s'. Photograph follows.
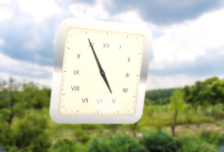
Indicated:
4 h 55 min
